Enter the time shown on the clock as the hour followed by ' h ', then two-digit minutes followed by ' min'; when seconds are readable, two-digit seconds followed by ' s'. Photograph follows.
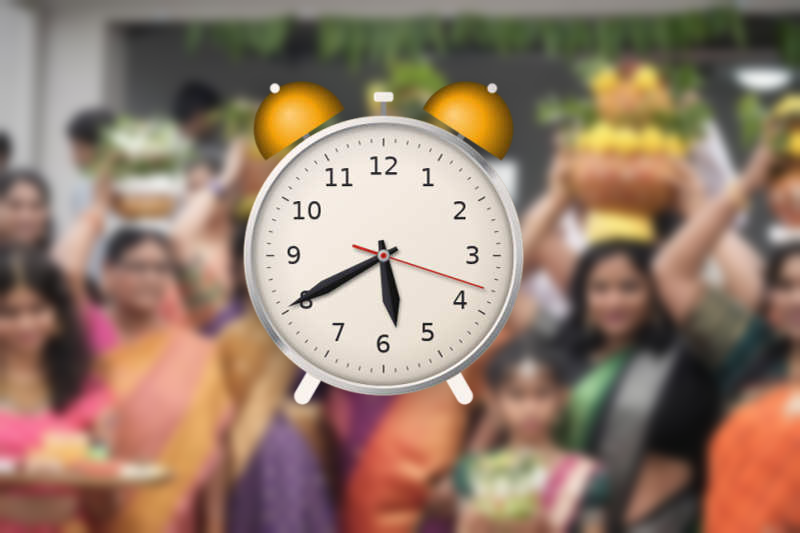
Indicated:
5 h 40 min 18 s
